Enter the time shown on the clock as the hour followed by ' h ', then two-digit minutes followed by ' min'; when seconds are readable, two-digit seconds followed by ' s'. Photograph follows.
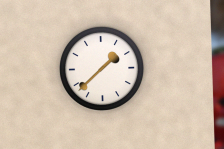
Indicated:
1 h 38 min
